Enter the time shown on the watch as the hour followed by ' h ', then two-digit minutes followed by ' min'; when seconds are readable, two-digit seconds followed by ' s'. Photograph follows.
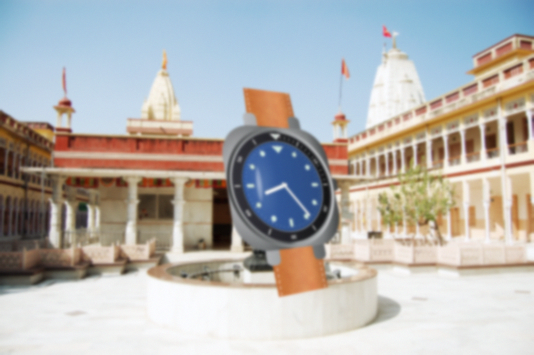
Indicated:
8 h 24 min
